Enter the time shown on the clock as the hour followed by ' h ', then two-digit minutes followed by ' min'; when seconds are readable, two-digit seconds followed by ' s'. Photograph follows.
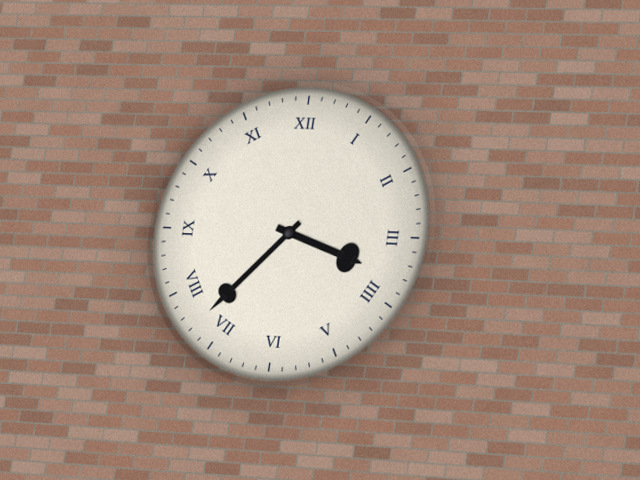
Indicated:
3 h 37 min
